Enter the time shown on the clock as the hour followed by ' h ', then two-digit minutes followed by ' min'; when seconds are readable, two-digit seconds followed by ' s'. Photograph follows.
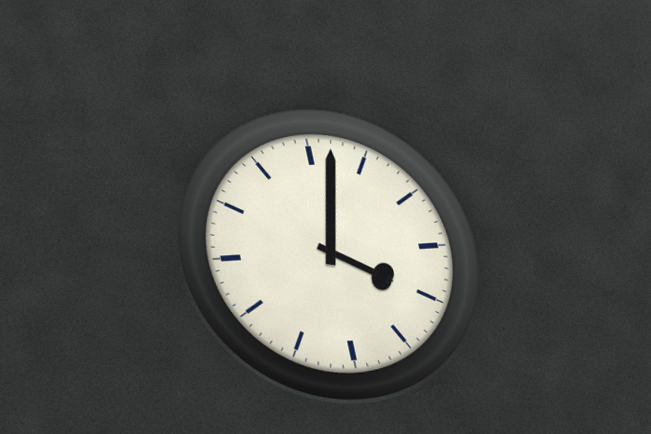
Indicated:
4 h 02 min
